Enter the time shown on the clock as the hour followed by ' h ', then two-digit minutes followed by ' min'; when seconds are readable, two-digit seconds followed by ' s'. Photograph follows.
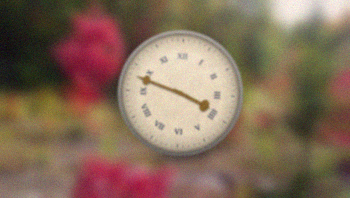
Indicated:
3 h 48 min
